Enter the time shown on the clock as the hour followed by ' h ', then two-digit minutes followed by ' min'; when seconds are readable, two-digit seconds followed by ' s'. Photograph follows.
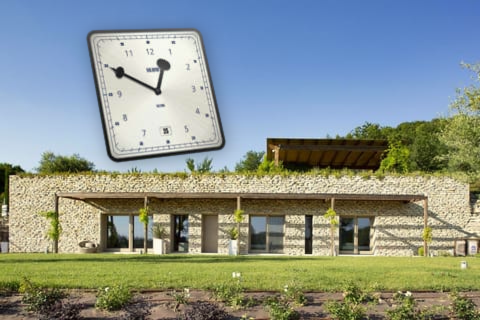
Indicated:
12 h 50 min
